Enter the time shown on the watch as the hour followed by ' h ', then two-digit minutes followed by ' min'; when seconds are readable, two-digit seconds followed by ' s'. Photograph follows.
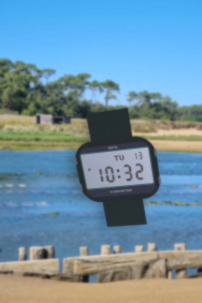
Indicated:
10 h 32 min
